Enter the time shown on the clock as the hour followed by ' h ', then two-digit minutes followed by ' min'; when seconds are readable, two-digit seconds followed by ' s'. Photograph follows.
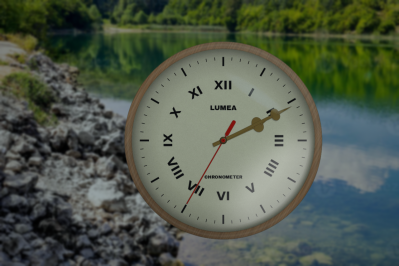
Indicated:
2 h 10 min 35 s
